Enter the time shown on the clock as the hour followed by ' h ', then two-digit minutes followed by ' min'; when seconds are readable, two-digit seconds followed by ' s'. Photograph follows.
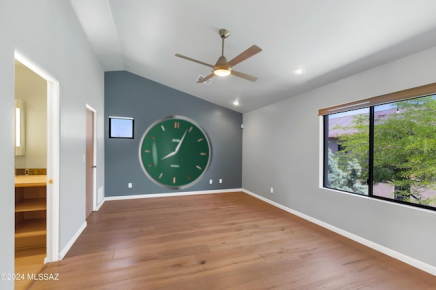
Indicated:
8 h 04 min
